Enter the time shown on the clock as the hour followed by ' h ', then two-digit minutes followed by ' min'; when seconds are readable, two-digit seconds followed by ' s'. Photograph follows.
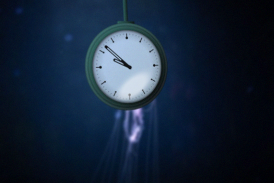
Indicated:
9 h 52 min
